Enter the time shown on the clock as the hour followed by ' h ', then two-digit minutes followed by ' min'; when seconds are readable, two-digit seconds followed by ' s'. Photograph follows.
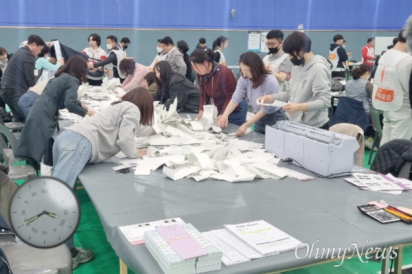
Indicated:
3 h 40 min
